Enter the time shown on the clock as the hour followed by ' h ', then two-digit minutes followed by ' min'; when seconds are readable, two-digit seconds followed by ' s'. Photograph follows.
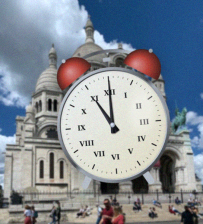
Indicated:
11 h 00 min
